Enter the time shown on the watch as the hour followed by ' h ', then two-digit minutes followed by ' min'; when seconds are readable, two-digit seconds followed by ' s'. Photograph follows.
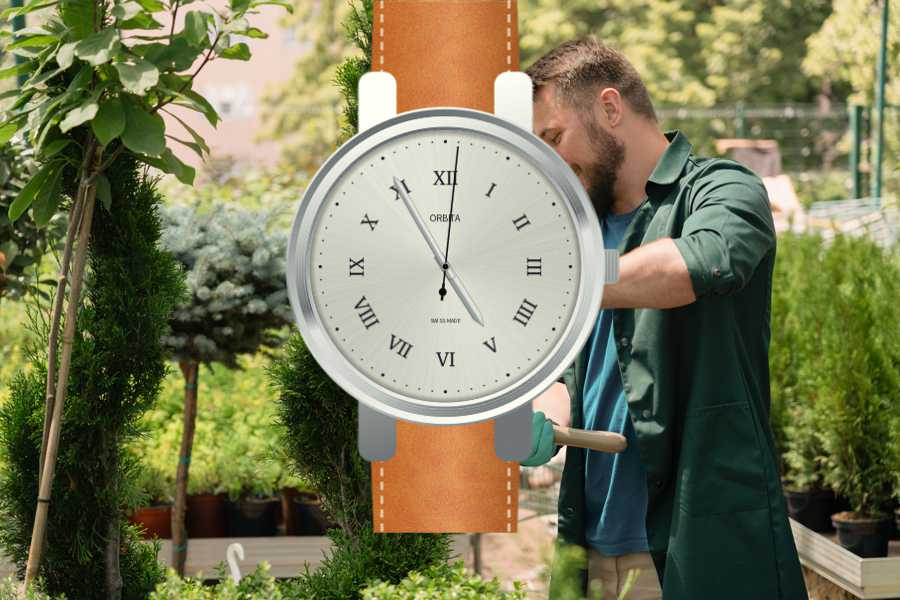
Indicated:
4 h 55 min 01 s
